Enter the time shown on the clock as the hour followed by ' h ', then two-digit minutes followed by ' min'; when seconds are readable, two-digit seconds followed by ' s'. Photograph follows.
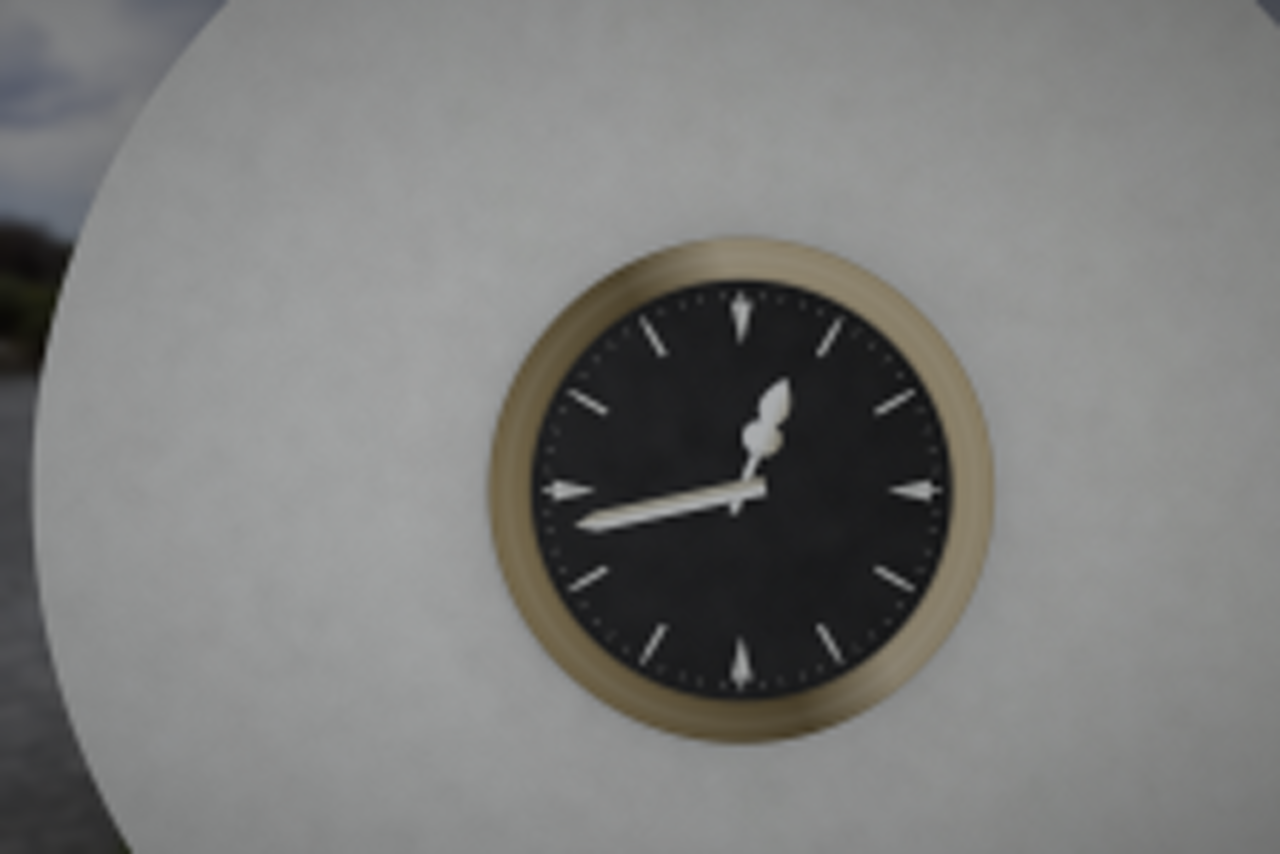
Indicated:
12 h 43 min
